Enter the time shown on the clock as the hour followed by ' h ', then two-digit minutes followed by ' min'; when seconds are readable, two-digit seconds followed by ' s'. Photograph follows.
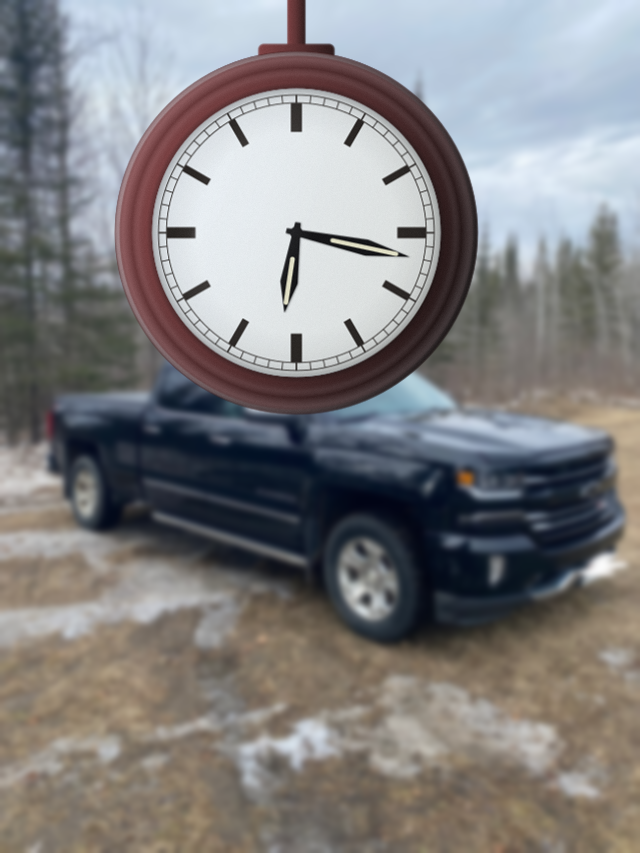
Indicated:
6 h 17 min
